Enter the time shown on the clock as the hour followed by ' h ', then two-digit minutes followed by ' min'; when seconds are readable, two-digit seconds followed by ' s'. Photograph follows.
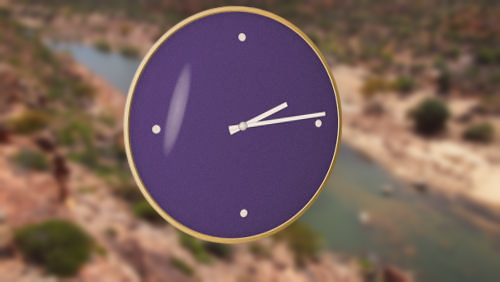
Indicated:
2 h 14 min
